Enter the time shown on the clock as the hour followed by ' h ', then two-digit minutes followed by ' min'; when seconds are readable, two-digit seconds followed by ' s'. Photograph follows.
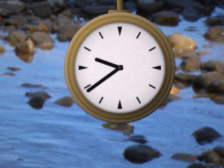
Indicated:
9 h 39 min
